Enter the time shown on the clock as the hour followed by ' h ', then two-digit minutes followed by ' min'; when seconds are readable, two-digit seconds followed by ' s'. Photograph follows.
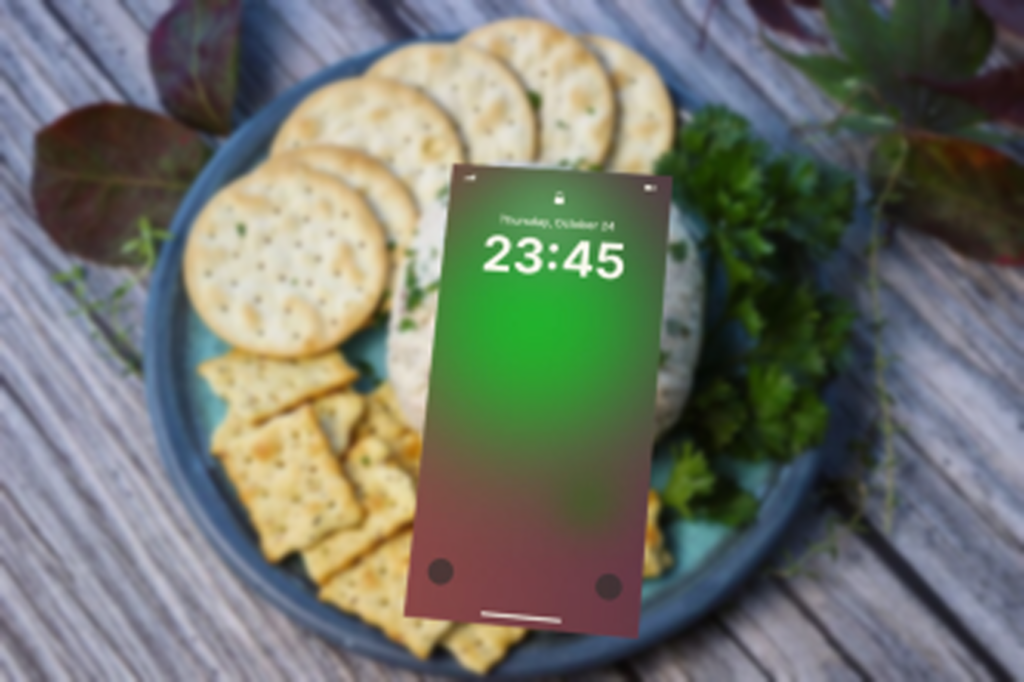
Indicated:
23 h 45 min
